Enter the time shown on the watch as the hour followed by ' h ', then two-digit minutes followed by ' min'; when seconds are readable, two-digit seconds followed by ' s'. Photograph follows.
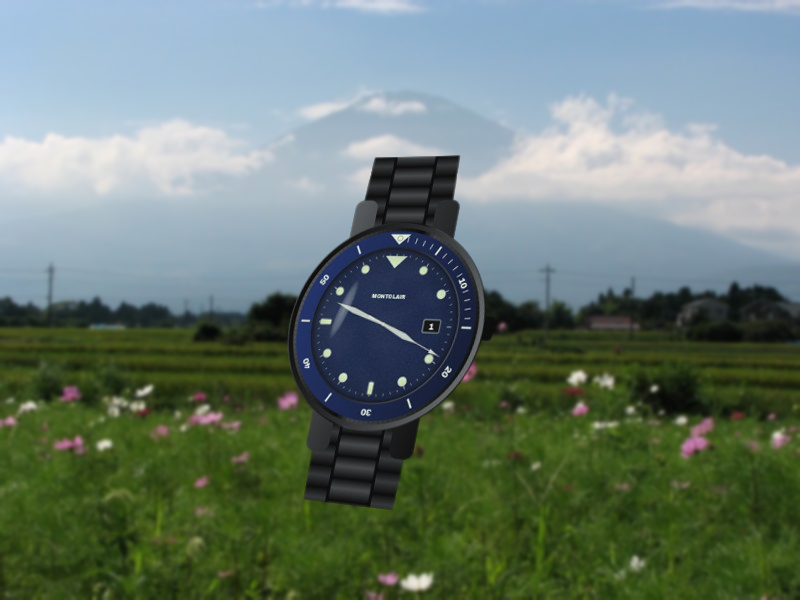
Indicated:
3 h 48 min 19 s
